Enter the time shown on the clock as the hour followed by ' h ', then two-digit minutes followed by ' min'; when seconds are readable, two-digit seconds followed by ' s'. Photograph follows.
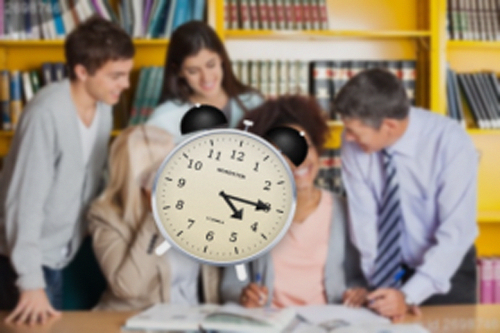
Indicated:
4 h 15 min
